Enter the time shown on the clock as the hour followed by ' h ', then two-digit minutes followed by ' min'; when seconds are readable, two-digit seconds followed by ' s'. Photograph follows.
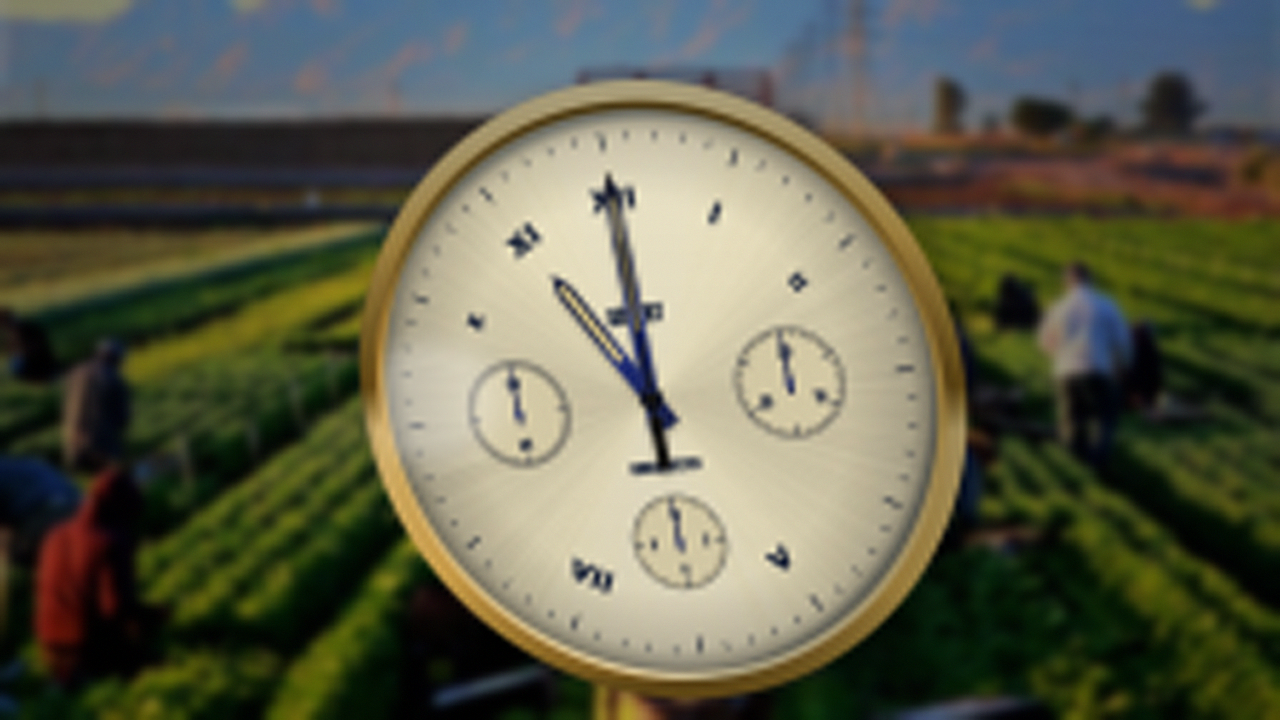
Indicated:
11 h 00 min
